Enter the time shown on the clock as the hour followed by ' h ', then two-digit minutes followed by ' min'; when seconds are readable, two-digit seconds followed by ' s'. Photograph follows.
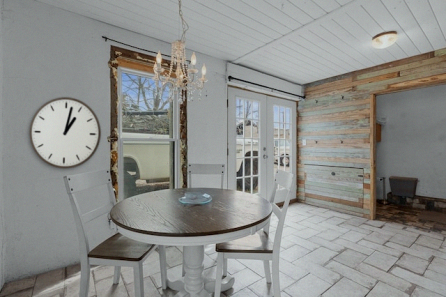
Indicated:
1 h 02 min
